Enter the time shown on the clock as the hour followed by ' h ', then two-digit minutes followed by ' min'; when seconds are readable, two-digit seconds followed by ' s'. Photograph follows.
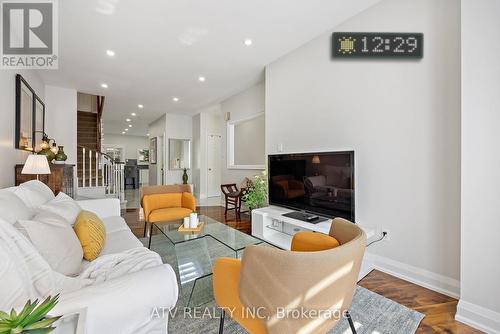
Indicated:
12 h 29 min
